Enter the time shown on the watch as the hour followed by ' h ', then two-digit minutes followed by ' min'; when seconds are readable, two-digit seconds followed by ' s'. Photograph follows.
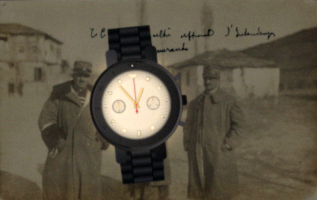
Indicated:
12 h 54 min
